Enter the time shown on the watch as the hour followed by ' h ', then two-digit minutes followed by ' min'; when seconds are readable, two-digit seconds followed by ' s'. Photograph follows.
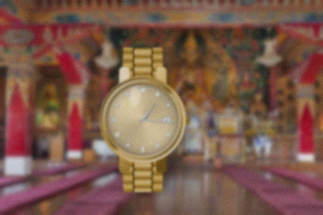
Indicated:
1 h 16 min
